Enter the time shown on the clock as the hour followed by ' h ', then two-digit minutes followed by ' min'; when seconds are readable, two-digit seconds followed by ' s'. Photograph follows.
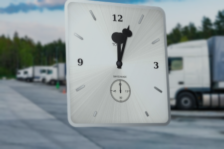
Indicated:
12 h 03 min
